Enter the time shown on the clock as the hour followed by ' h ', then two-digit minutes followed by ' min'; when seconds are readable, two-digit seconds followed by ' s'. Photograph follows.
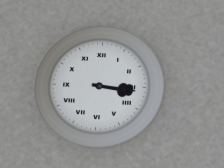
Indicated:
3 h 16 min
